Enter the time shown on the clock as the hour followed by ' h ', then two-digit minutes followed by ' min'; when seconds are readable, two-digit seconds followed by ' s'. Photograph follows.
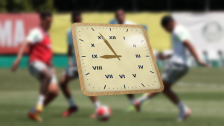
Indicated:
8 h 56 min
